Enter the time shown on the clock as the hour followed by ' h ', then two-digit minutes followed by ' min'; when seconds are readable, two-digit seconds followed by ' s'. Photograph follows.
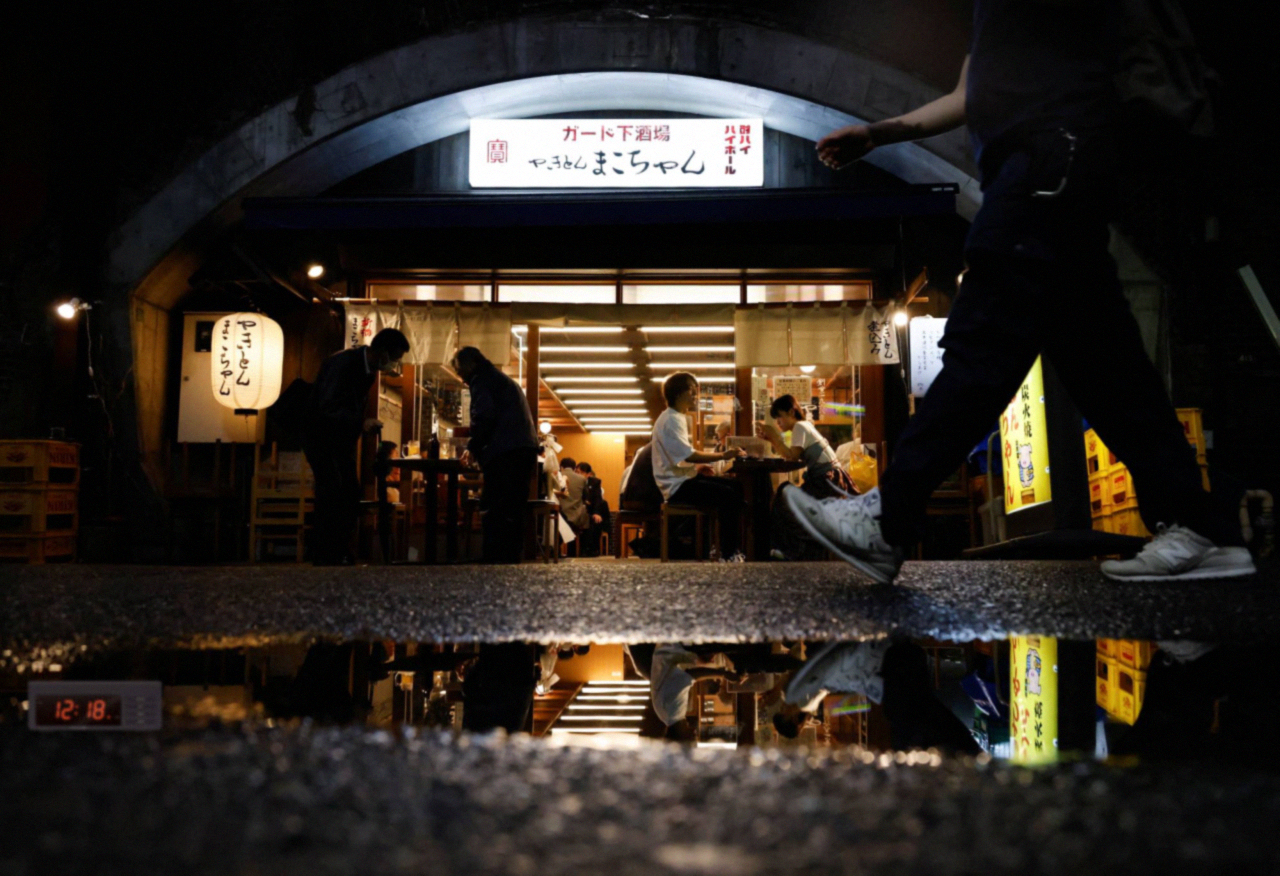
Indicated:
12 h 18 min
